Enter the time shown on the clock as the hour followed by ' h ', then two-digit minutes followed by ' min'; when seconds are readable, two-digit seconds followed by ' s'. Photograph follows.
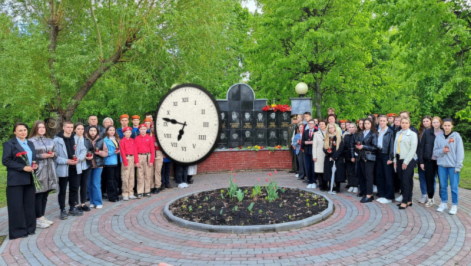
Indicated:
6 h 47 min
